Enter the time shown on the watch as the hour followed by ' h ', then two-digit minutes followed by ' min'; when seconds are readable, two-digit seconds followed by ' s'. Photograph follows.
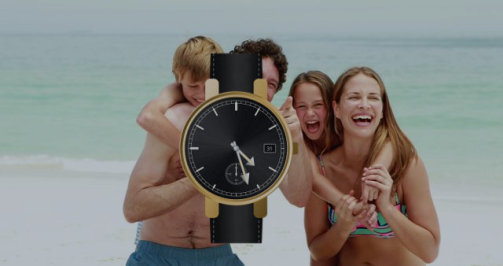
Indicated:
4 h 27 min
